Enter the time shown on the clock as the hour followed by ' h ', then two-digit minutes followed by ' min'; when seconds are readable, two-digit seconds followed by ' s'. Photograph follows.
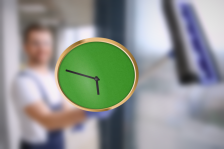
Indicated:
5 h 48 min
